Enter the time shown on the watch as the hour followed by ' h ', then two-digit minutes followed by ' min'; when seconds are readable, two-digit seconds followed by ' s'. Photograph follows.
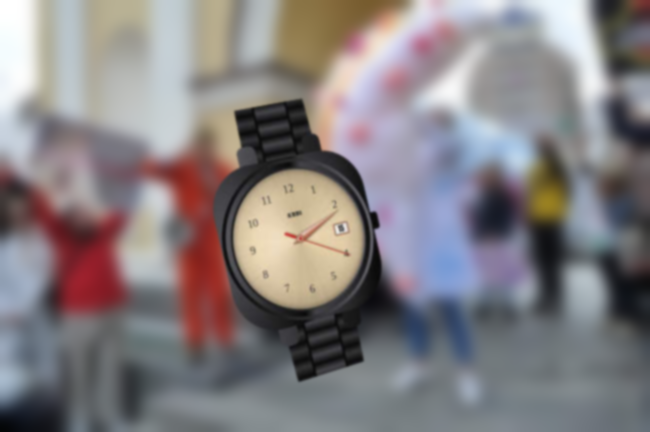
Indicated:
2 h 11 min 20 s
